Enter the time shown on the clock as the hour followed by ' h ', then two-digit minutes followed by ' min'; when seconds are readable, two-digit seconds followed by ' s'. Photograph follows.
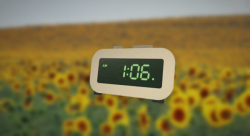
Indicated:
1 h 06 min
